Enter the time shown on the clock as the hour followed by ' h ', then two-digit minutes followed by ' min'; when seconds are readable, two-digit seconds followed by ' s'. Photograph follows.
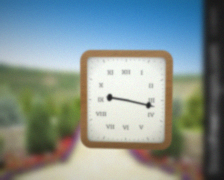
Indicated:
9 h 17 min
